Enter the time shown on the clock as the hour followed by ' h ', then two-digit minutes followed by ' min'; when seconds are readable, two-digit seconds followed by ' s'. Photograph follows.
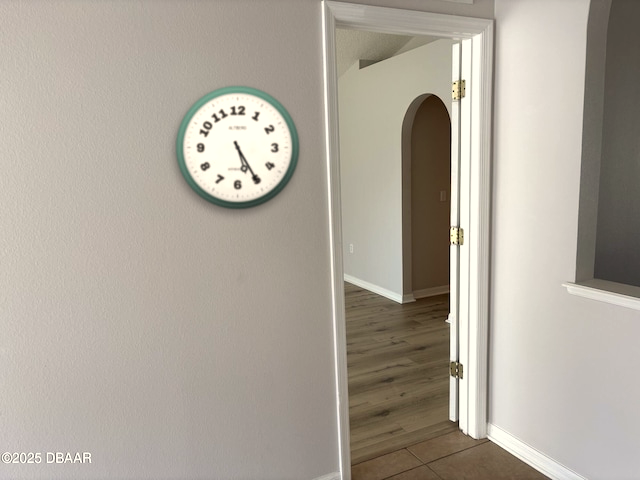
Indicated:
5 h 25 min
